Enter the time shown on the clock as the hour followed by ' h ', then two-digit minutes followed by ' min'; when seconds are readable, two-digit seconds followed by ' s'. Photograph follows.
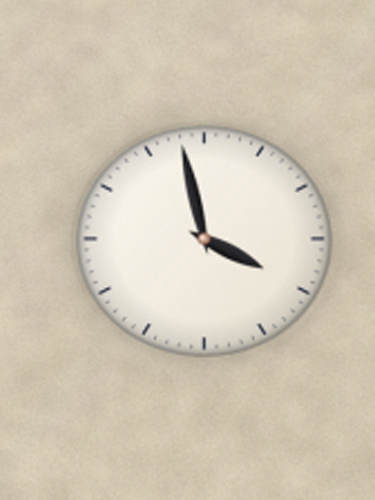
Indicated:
3 h 58 min
